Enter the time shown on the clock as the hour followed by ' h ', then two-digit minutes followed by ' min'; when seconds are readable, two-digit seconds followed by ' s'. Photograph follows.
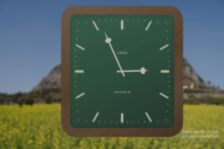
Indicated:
2 h 56 min
